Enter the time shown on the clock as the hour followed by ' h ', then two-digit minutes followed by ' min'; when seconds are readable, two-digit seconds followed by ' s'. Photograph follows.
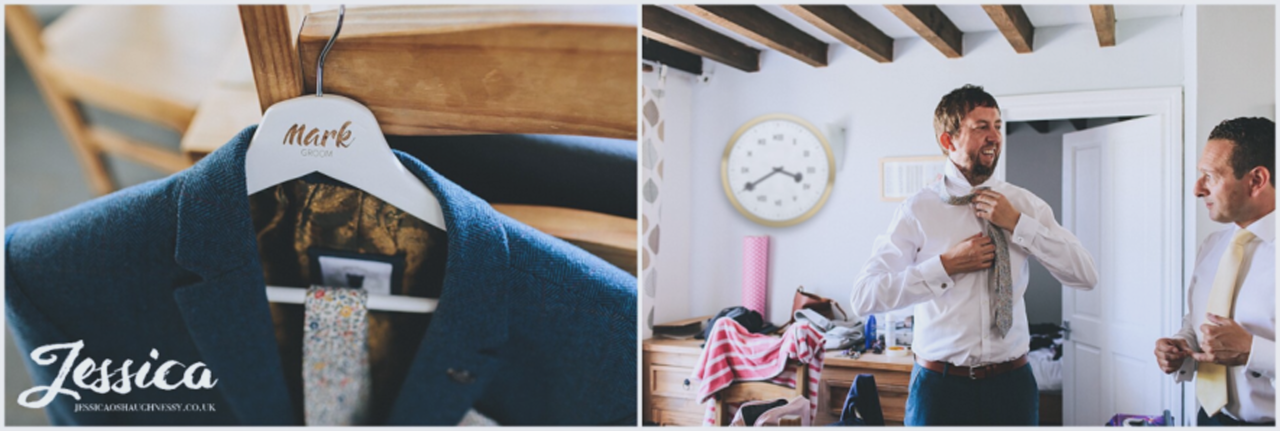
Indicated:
3 h 40 min
